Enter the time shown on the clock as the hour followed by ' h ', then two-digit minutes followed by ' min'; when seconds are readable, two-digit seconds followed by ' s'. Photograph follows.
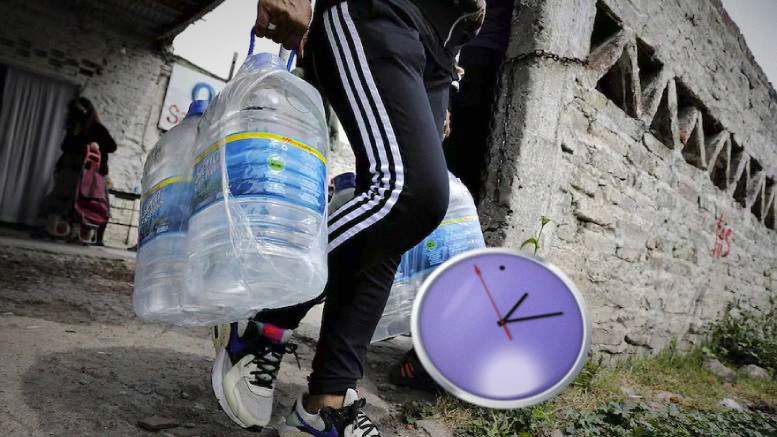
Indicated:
1 h 12 min 56 s
